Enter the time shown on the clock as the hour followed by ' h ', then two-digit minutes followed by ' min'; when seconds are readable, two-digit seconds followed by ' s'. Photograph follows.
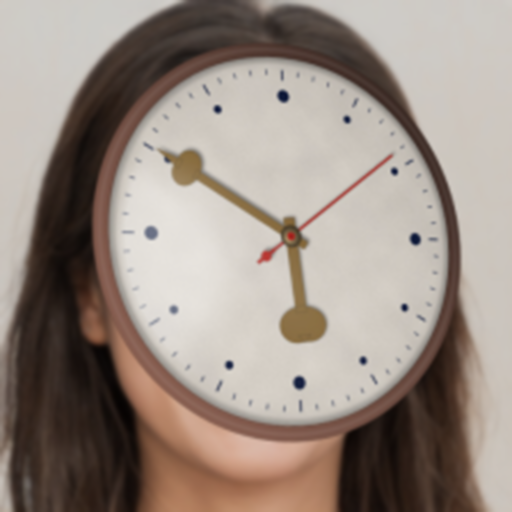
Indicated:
5 h 50 min 09 s
